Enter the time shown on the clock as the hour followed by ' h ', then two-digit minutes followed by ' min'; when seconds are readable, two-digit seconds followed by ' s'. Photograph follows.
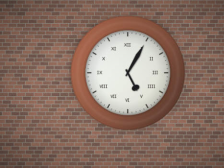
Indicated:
5 h 05 min
